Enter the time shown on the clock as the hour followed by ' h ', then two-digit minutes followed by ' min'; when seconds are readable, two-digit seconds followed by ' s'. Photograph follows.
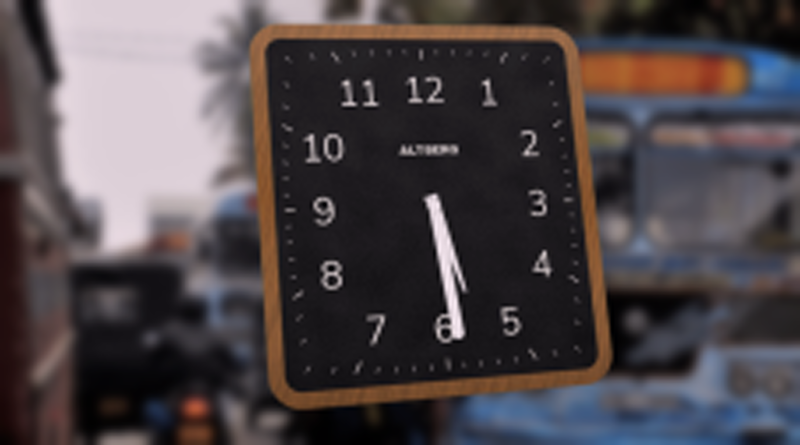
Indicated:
5 h 29 min
